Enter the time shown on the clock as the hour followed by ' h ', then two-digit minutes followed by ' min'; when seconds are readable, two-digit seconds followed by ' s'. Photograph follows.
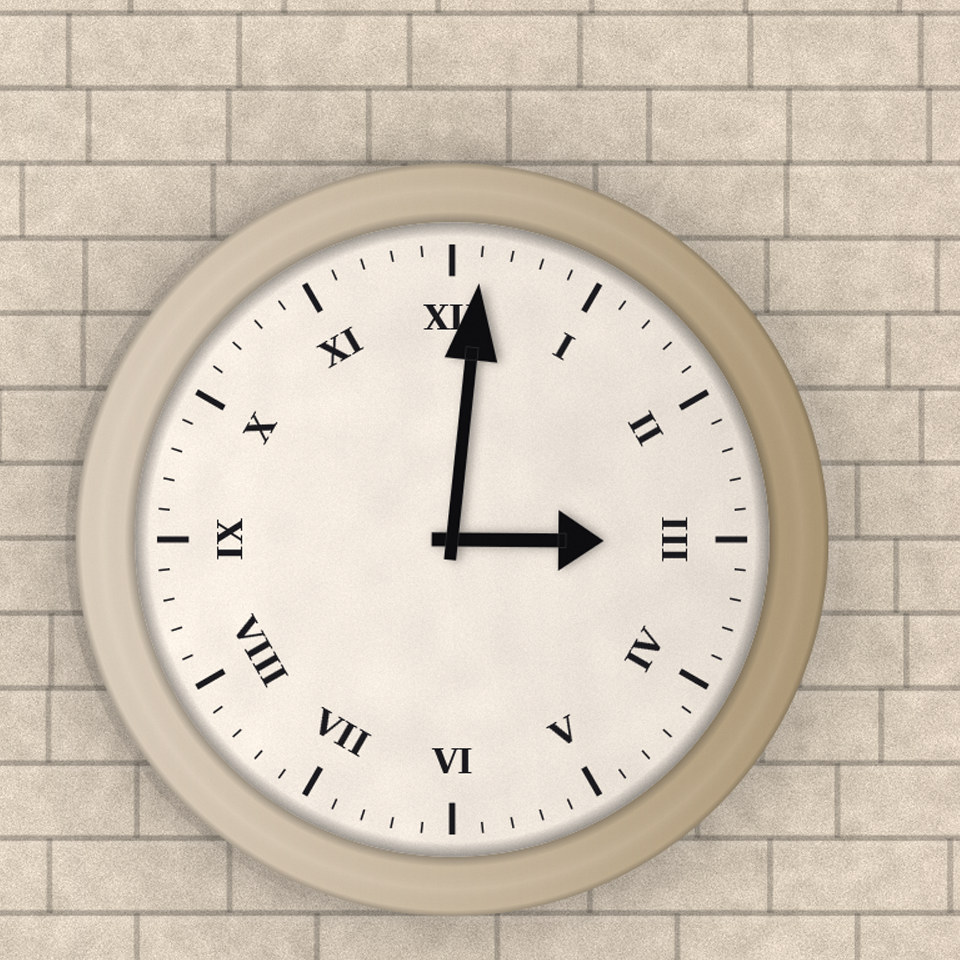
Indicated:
3 h 01 min
